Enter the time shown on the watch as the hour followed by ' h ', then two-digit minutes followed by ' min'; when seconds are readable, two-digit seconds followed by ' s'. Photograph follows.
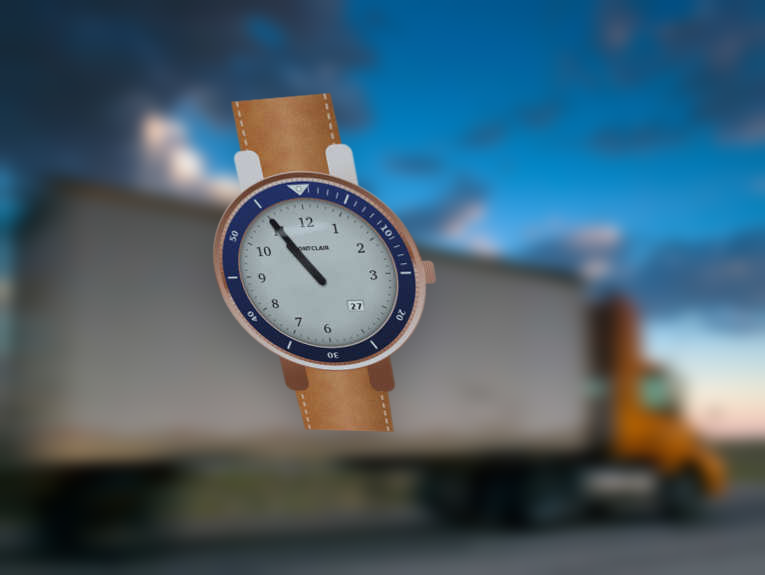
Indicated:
10 h 55 min
